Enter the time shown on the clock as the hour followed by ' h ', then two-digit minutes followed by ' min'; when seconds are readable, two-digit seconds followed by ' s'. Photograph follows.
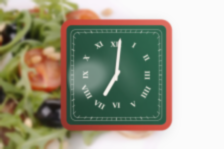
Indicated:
7 h 01 min
